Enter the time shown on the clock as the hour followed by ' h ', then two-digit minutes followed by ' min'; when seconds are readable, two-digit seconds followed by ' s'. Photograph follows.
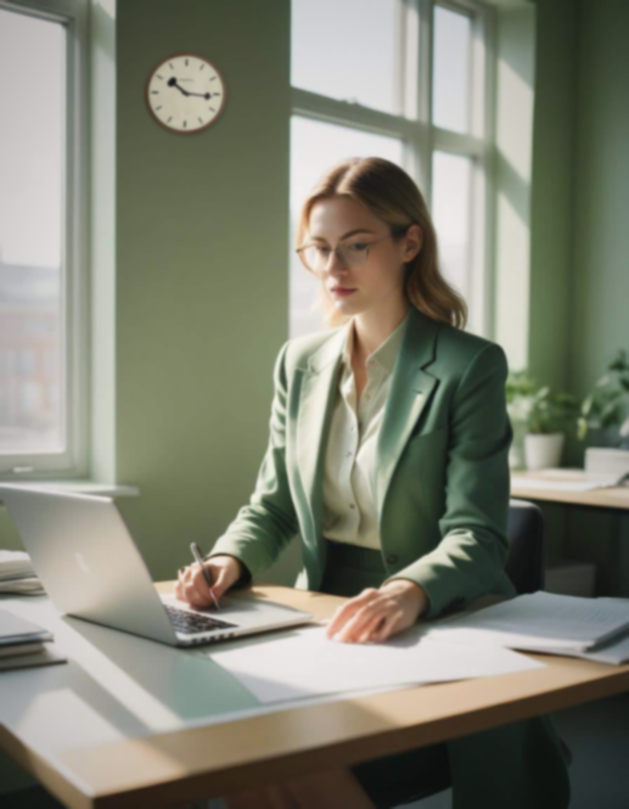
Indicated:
10 h 16 min
